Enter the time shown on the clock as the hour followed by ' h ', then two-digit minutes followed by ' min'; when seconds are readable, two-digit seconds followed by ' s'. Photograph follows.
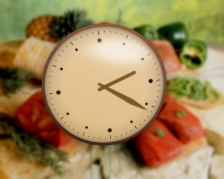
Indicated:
2 h 21 min
